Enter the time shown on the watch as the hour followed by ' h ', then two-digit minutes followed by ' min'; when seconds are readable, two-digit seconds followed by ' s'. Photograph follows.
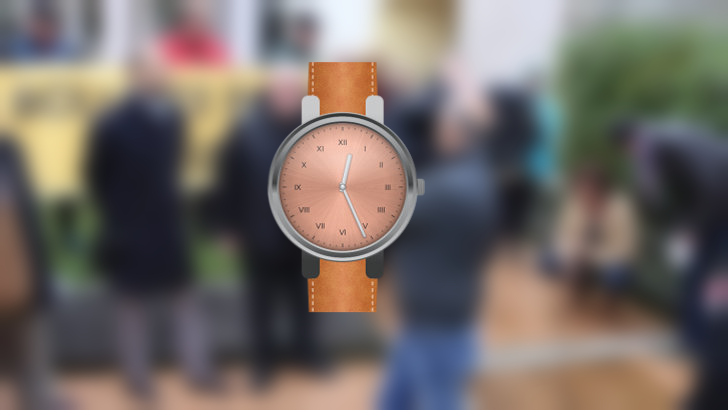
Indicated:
12 h 26 min
